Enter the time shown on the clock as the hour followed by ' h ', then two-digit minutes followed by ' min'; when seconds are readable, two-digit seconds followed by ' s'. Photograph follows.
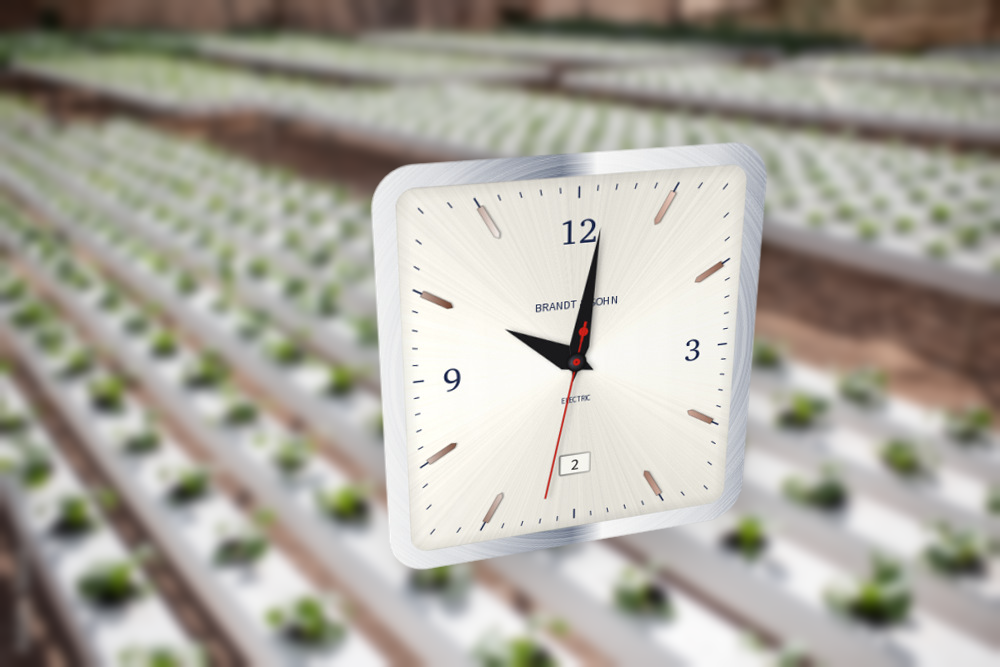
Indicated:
10 h 01 min 32 s
